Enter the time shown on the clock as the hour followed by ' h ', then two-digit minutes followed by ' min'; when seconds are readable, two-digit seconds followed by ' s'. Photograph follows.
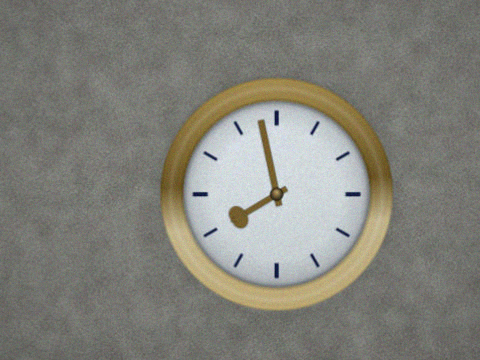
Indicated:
7 h 58 min
